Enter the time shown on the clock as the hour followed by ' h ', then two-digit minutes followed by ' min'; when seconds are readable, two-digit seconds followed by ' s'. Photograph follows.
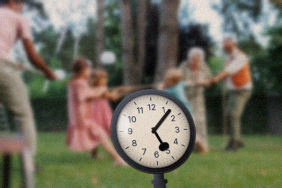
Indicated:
5 h 07 min
